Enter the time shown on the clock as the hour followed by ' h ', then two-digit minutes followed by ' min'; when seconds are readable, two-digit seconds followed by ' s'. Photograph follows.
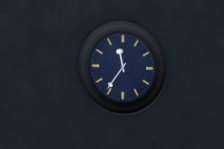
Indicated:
11 h 36 min
